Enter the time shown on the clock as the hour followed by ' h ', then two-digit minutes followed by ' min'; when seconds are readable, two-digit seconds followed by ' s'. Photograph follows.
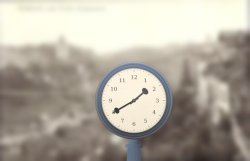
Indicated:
1 h 40 min
